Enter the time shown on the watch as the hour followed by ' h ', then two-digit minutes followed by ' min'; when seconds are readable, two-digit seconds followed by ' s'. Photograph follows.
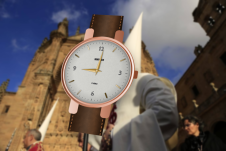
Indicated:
9 h 01 min
